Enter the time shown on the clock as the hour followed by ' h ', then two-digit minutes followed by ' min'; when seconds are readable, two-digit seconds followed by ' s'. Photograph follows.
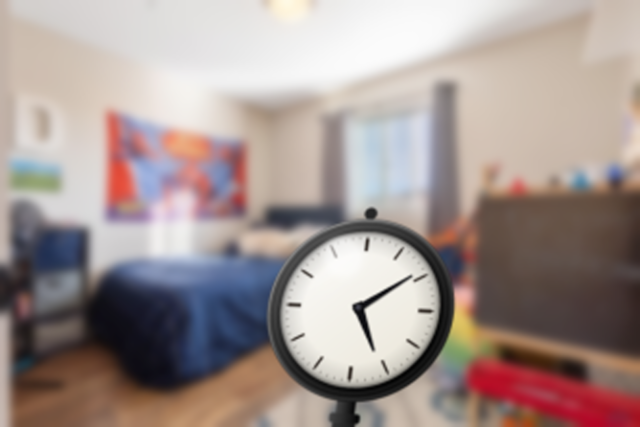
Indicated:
5 h 09 min
